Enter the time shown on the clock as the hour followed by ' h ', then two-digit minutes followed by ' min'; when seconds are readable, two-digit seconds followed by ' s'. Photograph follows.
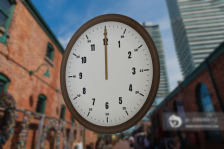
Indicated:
12 h 00 min
